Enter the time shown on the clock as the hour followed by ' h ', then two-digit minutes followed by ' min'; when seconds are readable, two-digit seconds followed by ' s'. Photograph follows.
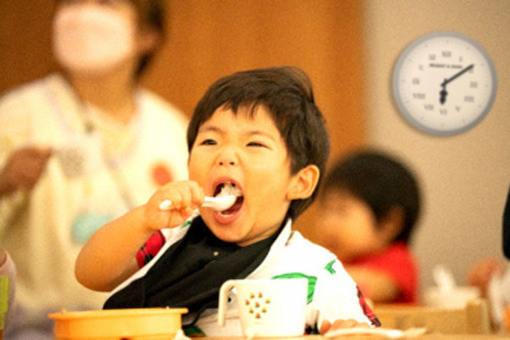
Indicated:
6 h 09 min
